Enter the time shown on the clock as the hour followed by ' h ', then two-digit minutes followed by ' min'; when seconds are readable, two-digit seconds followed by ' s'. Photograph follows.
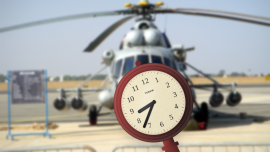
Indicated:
8 h 37 min
